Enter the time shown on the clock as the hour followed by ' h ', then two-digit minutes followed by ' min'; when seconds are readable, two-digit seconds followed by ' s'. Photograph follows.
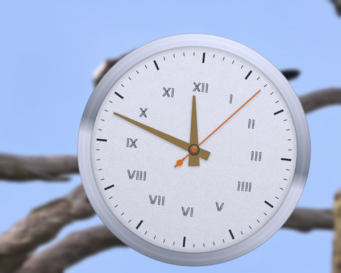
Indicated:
11 h 48 min 07 s
